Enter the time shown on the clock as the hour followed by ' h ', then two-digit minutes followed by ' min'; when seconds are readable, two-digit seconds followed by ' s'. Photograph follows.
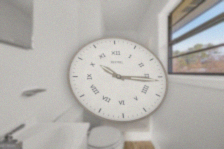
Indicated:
10 h 16 min
